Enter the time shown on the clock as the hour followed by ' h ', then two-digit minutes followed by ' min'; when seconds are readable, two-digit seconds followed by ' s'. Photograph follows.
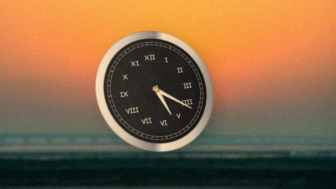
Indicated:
5 h 21 min
